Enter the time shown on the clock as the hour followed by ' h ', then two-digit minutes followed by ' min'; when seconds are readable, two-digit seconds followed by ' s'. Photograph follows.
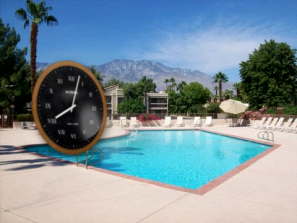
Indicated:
8 h 03 min
